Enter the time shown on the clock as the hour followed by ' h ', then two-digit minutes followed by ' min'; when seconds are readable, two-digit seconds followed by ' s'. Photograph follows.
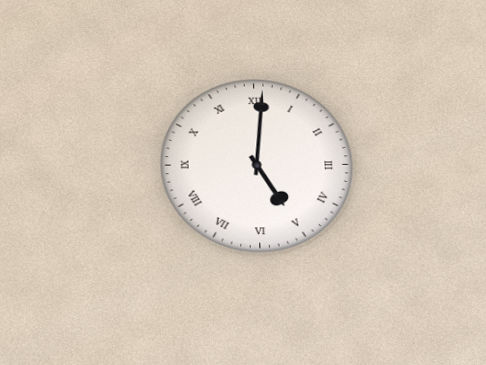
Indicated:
5 h 01 min
